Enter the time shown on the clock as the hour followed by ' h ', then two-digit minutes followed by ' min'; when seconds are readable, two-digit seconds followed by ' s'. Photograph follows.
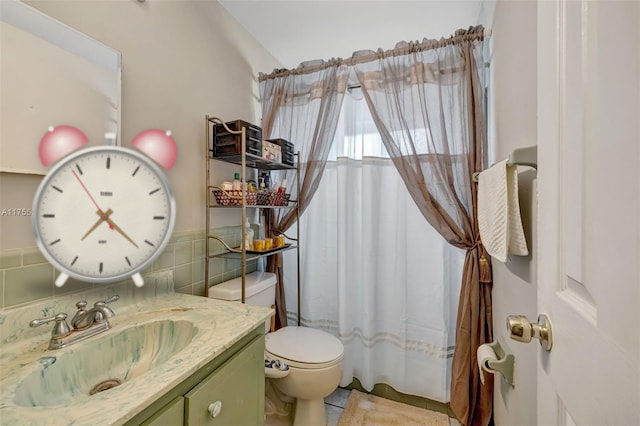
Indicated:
7 h 21 min 54 s
